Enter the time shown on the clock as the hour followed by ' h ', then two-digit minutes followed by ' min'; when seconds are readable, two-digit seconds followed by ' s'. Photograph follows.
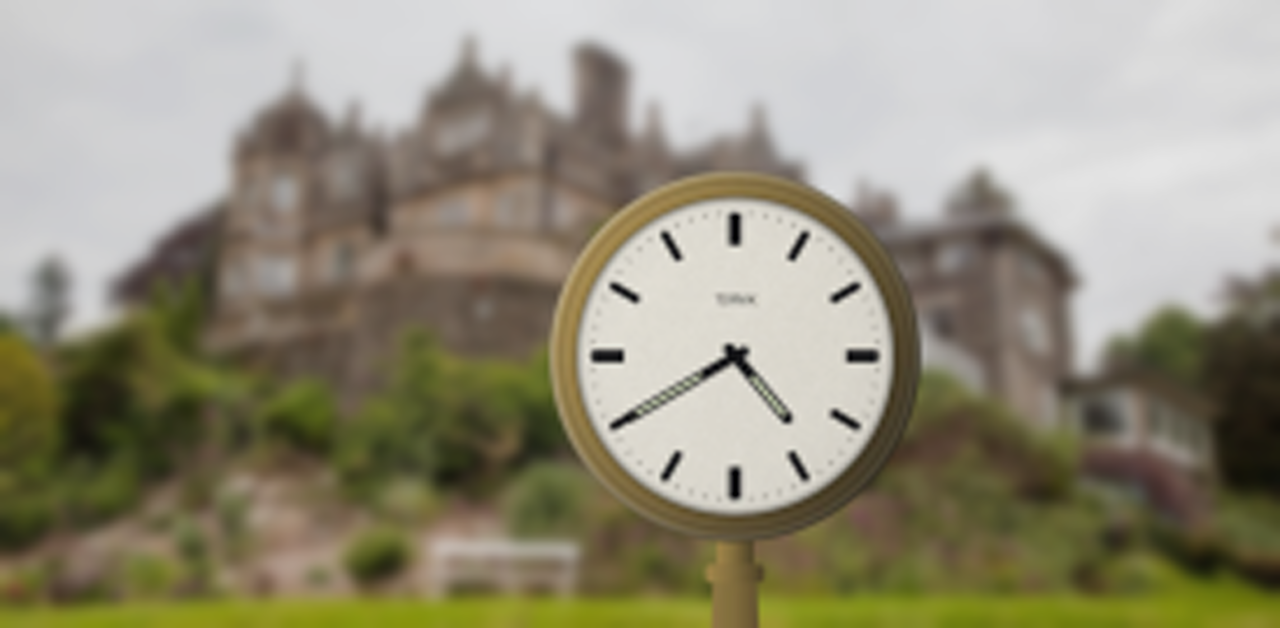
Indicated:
4 h 40 min
